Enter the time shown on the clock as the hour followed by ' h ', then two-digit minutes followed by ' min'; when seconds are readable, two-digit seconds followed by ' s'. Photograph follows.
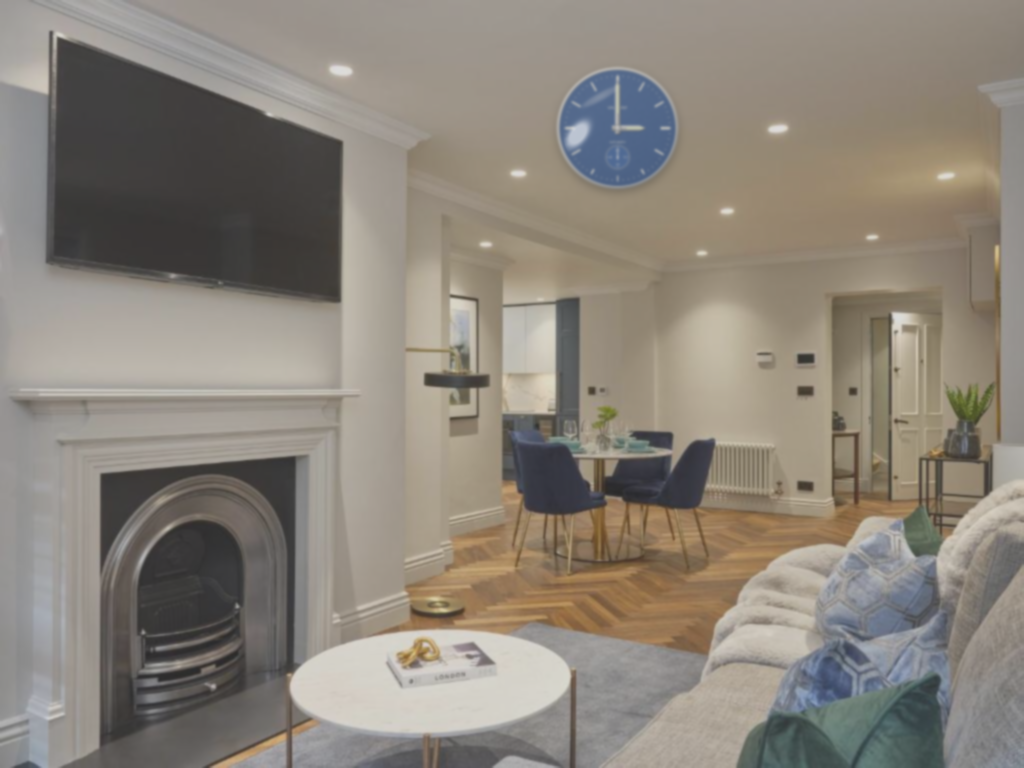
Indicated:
3 h 00 min
